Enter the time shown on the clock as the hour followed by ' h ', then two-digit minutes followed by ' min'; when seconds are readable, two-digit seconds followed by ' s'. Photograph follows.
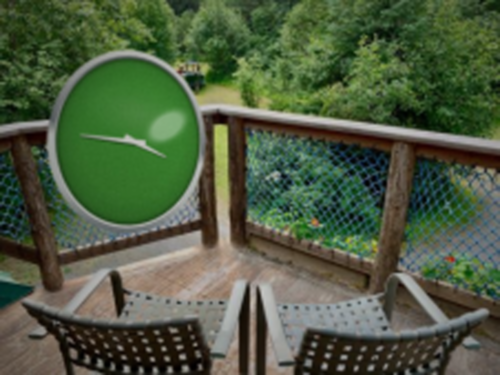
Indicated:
3 h 46 min
